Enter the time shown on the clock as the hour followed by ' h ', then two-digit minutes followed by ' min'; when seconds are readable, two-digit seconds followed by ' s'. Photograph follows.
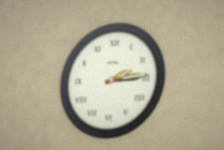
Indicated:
2 h 14 min
